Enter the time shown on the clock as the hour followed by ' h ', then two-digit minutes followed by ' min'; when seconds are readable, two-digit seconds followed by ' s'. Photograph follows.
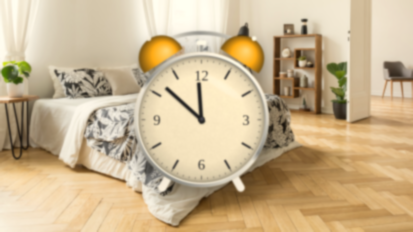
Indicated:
11 h 52 min
